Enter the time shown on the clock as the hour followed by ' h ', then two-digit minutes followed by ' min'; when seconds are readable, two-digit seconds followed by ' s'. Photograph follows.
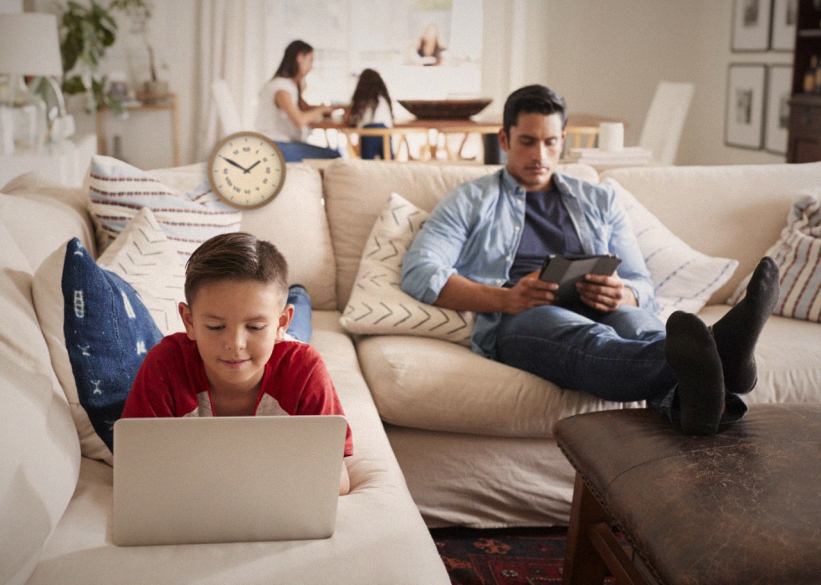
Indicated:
1 h 50 min
